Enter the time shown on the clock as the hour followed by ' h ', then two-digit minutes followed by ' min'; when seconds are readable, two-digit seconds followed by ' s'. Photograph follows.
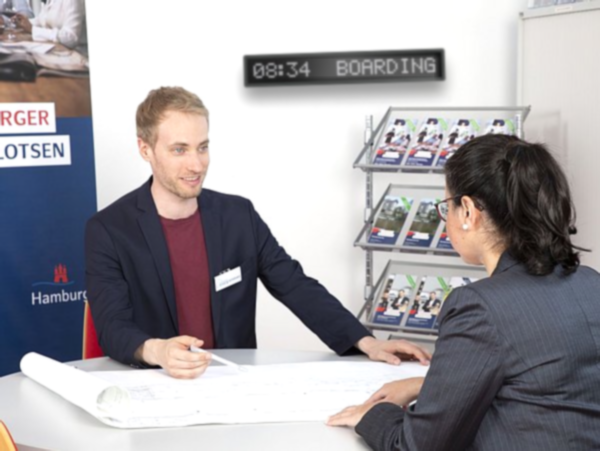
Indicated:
8 h 34 min
